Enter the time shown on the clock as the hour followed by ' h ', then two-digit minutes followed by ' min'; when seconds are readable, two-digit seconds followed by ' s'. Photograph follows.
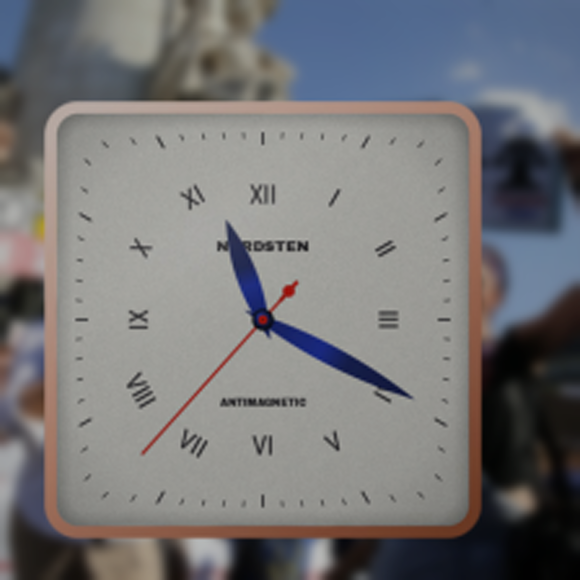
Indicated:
11 h 19 min 37 s
